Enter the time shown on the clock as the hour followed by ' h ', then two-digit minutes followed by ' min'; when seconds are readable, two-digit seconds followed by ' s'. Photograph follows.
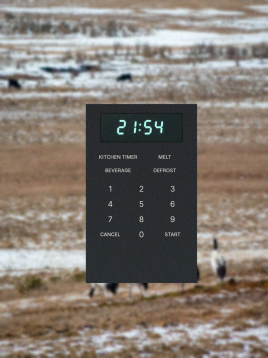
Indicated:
21 h 54 min
